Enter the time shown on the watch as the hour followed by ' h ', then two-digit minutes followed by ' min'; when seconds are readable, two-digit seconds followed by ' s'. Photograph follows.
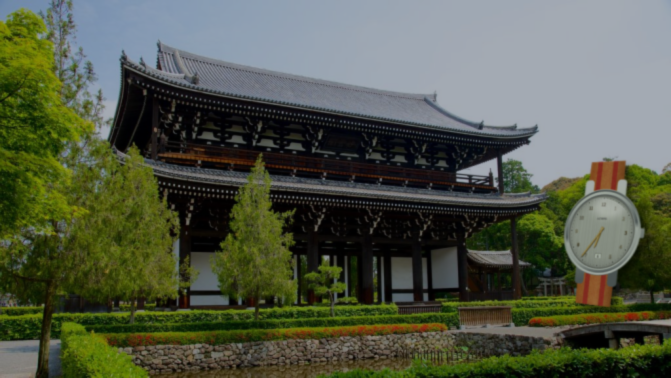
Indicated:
6 h 36 min
